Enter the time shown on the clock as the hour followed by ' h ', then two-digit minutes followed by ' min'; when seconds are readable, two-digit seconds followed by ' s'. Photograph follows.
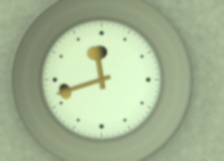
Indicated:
11 h 42 min
